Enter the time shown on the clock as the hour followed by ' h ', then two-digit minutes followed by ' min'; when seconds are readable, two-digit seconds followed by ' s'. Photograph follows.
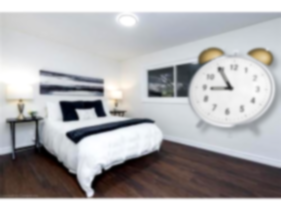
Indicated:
8 h 55 min
